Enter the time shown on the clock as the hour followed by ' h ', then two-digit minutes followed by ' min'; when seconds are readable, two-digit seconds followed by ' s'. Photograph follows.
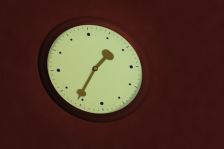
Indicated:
1 h 36 min
